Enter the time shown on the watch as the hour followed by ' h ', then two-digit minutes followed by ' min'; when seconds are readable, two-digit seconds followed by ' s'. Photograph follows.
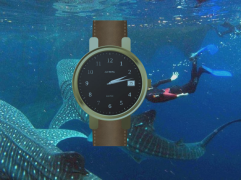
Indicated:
2 h 13 min
